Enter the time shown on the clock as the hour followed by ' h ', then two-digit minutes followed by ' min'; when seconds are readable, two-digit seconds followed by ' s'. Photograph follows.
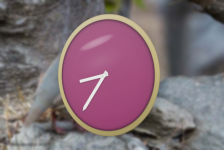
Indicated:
8 h 36 min
